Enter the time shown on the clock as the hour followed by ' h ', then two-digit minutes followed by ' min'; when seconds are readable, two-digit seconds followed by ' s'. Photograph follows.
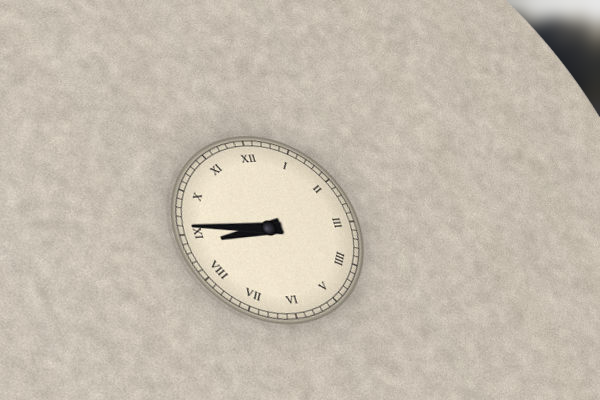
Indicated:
8 h 46 min
